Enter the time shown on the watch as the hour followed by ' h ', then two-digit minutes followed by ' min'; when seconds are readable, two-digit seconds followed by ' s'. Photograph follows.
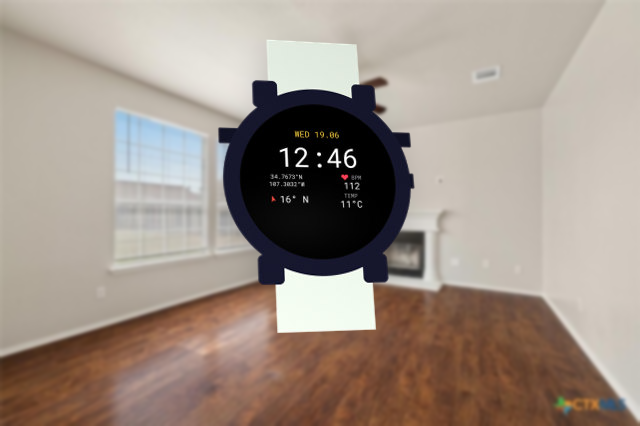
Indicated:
12 h 46 min
